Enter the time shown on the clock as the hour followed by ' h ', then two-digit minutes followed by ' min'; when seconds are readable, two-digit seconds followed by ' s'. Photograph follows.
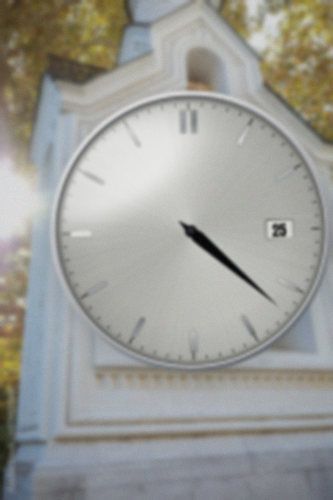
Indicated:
4 h 22 min
